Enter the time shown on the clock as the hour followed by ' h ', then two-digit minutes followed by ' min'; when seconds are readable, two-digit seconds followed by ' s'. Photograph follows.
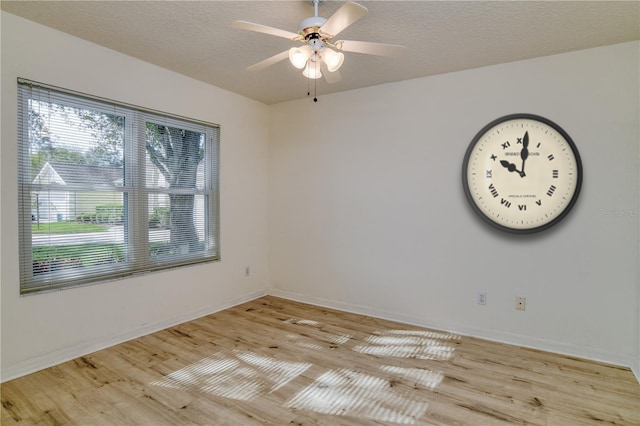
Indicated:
10 h 01 min
